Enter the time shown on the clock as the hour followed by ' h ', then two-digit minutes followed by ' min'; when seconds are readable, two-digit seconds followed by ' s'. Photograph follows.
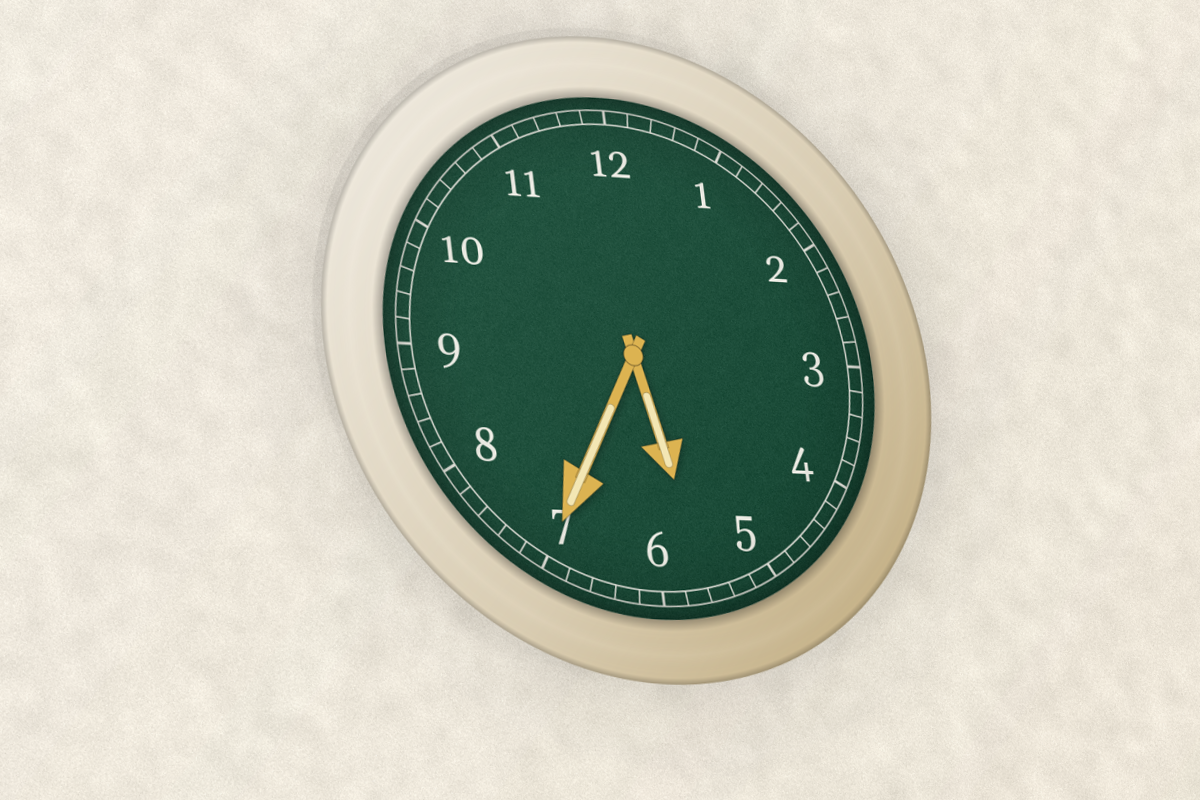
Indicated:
5 h 35 min
